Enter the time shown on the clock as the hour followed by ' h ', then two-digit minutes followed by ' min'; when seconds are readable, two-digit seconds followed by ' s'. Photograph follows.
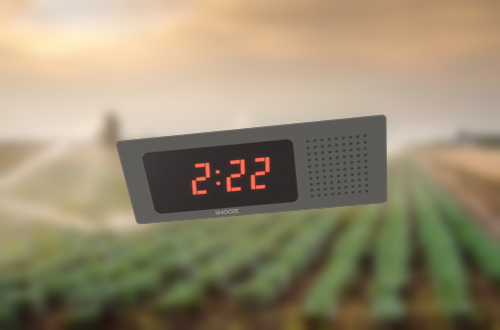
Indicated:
2 h 22 min
